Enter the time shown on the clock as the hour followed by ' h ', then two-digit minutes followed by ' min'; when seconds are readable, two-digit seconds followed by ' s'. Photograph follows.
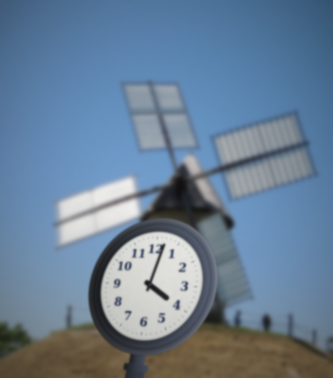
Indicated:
4 h 02 min
